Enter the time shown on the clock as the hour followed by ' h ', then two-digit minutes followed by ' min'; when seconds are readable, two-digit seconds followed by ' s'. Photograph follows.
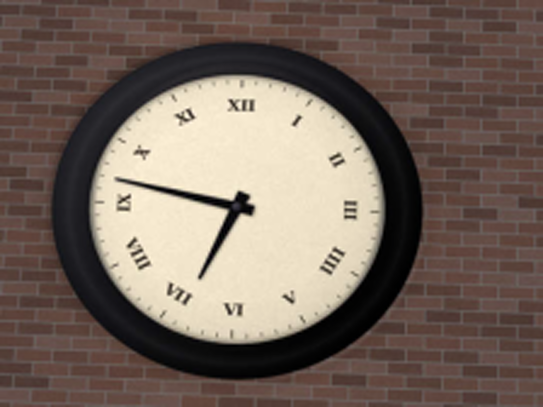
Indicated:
6 h 47 min
